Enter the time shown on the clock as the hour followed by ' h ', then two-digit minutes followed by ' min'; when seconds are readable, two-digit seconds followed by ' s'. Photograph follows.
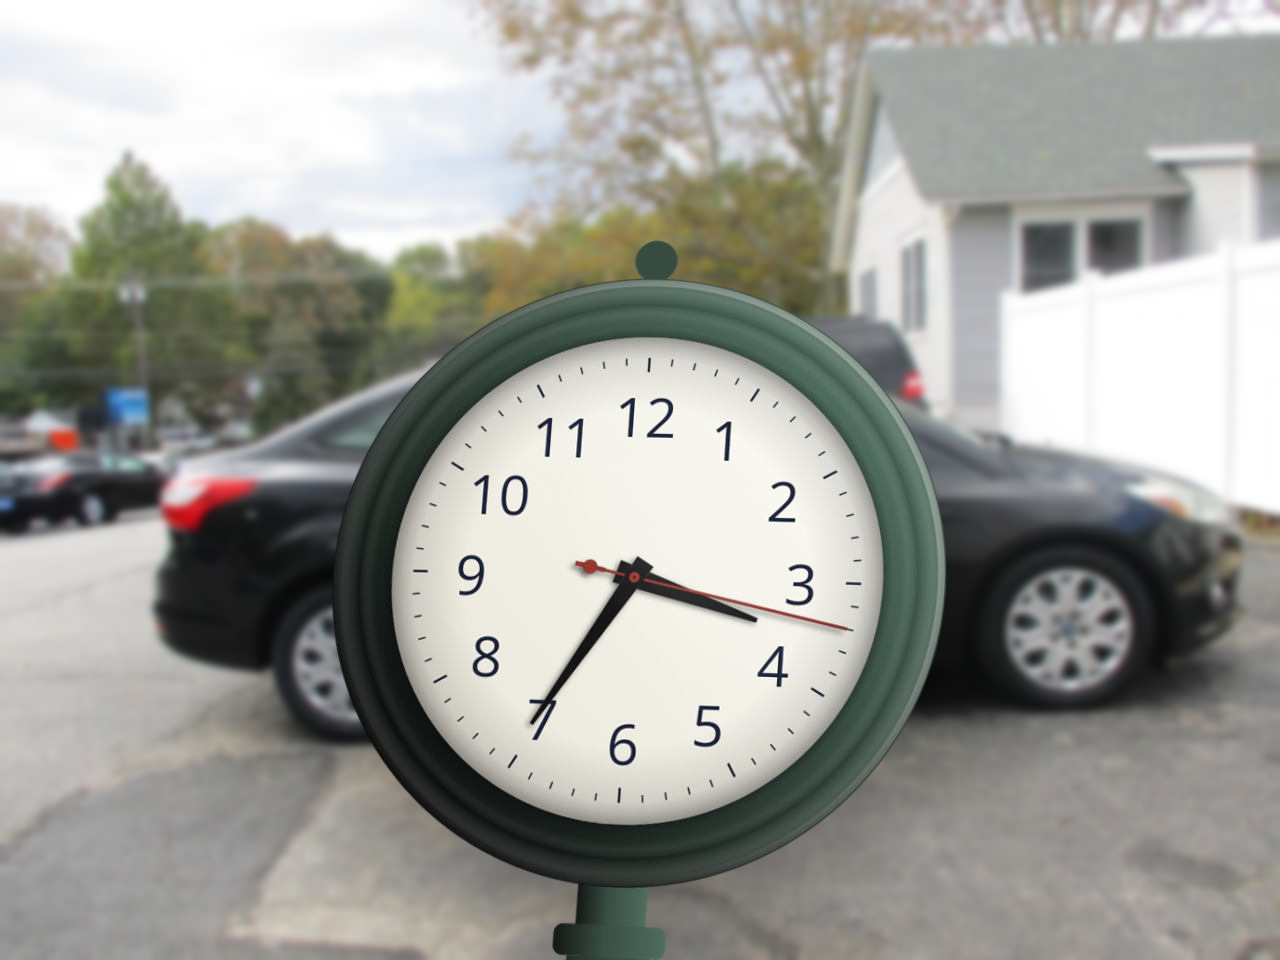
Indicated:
3 h 35 min 17 s
